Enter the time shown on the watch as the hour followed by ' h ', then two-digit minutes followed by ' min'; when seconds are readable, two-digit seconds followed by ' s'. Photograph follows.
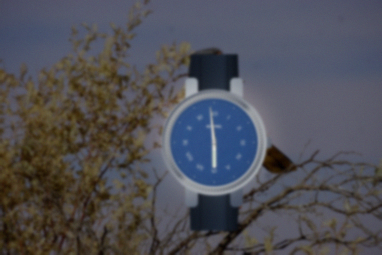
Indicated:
5 h 59 min
